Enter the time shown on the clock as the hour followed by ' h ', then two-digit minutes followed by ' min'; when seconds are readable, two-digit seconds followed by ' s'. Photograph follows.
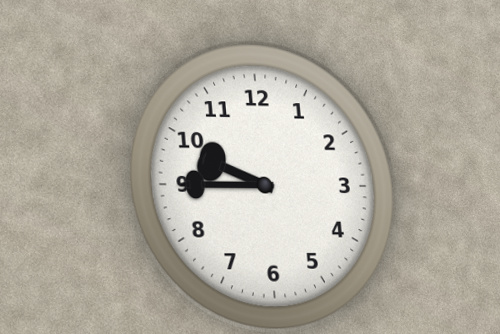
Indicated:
9 h 45 min
